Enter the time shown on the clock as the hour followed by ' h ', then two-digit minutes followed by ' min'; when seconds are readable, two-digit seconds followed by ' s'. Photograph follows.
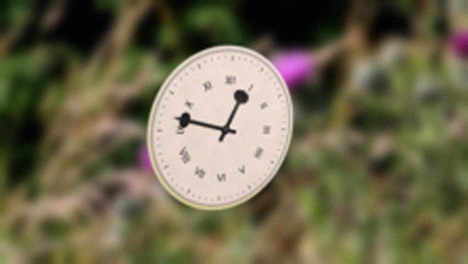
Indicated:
12 h 47 min
